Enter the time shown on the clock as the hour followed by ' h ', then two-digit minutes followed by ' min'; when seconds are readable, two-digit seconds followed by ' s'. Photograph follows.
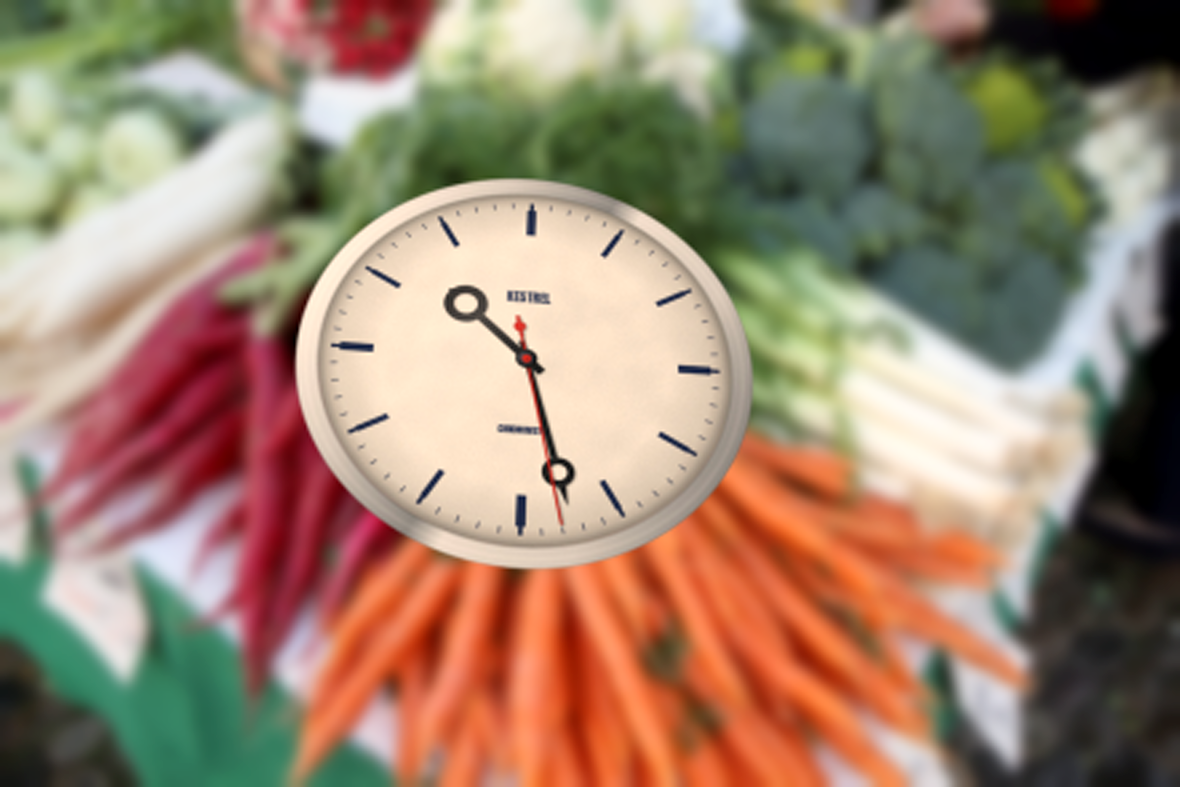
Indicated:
10 h 27 min 28 s
